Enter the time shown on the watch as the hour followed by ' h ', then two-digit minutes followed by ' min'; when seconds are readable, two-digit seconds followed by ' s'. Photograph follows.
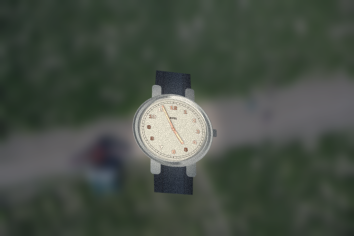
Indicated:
4 h 56 min
